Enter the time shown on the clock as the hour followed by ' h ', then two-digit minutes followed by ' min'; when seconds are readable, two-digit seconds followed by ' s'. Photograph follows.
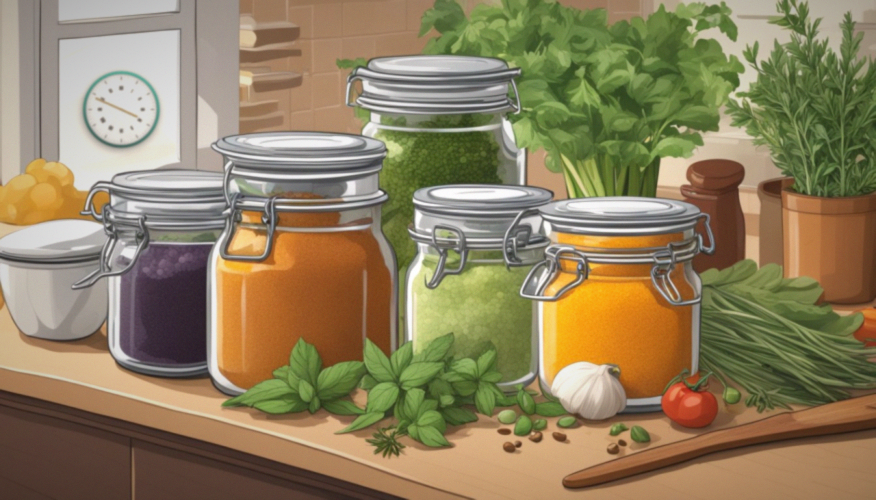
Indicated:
3 h 49 min
